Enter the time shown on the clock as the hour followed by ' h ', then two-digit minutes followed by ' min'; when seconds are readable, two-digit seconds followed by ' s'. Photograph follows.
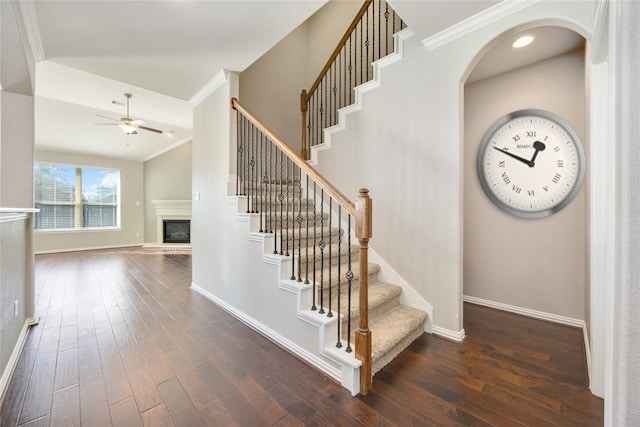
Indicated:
12 h 49 min
